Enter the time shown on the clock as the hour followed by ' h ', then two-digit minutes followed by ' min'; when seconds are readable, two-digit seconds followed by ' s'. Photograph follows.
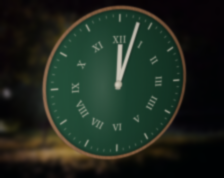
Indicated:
12 h 03 min
